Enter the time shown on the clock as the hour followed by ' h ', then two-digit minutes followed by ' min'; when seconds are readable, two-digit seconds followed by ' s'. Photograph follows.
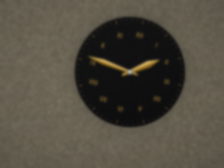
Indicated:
1 h 46 min
